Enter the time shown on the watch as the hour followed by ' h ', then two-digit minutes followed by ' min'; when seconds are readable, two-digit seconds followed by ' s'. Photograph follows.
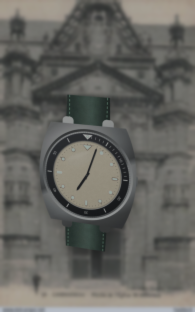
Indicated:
7 h 03 min
